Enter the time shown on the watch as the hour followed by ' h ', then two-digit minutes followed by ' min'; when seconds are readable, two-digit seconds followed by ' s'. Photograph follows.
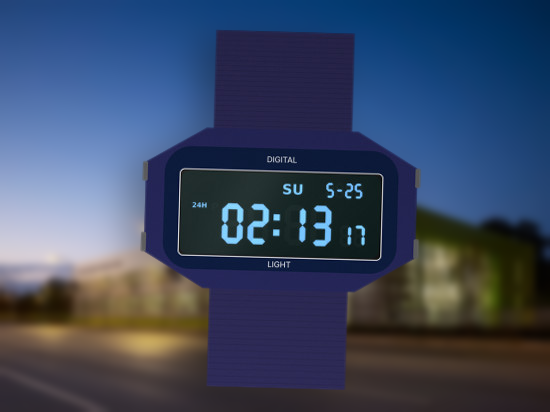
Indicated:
2 h 13 min 17 s
